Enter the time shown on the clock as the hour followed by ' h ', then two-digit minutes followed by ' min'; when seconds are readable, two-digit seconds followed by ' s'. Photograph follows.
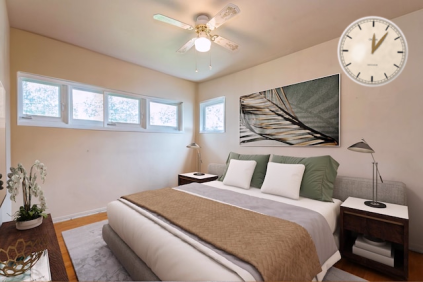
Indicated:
12 h 06 min
